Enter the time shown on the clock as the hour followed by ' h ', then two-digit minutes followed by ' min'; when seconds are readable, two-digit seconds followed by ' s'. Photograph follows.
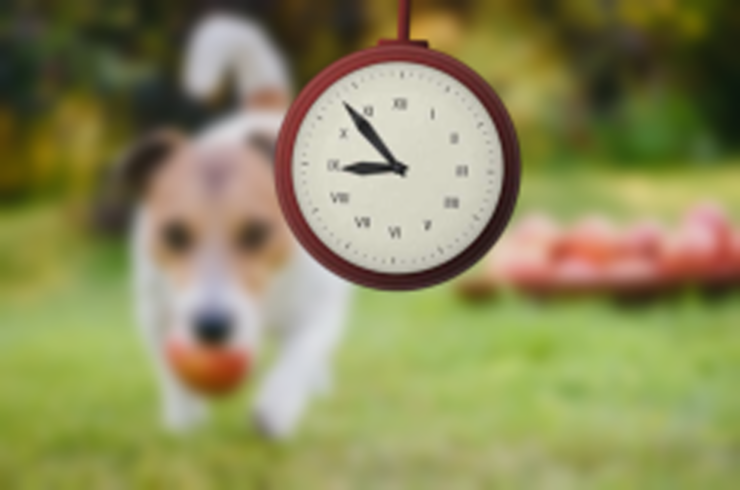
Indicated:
8 h 53 min
